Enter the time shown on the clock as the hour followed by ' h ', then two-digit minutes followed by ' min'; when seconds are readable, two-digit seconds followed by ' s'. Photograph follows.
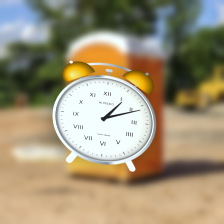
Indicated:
1 h 11 min
